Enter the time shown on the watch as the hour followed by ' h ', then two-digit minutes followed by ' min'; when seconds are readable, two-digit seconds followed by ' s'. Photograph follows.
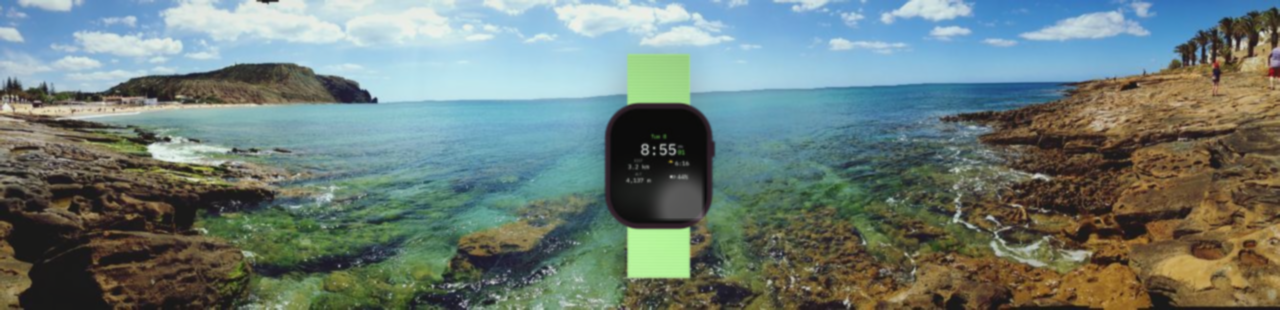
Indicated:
8 h 55 min
